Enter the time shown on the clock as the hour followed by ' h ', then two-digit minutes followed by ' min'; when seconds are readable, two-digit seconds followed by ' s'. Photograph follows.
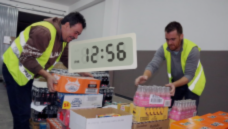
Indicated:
12 h 56 min
